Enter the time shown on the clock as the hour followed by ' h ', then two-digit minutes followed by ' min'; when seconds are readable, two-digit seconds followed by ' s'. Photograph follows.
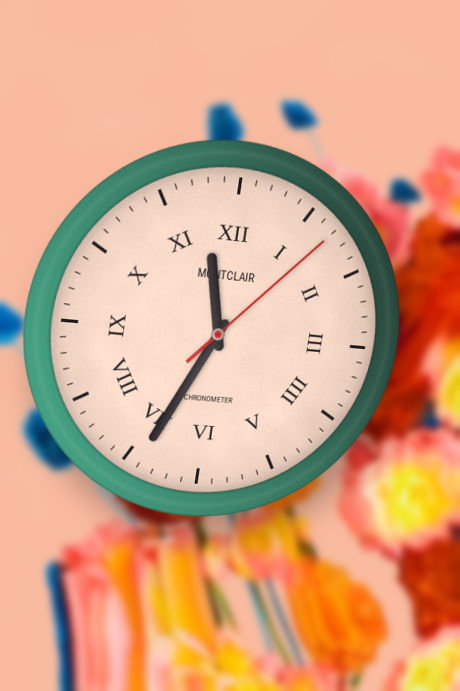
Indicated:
11 h 34 min 07 s
